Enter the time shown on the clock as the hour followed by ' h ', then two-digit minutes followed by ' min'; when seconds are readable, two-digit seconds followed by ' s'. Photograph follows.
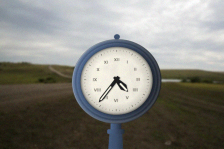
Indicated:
4 h 36 min
